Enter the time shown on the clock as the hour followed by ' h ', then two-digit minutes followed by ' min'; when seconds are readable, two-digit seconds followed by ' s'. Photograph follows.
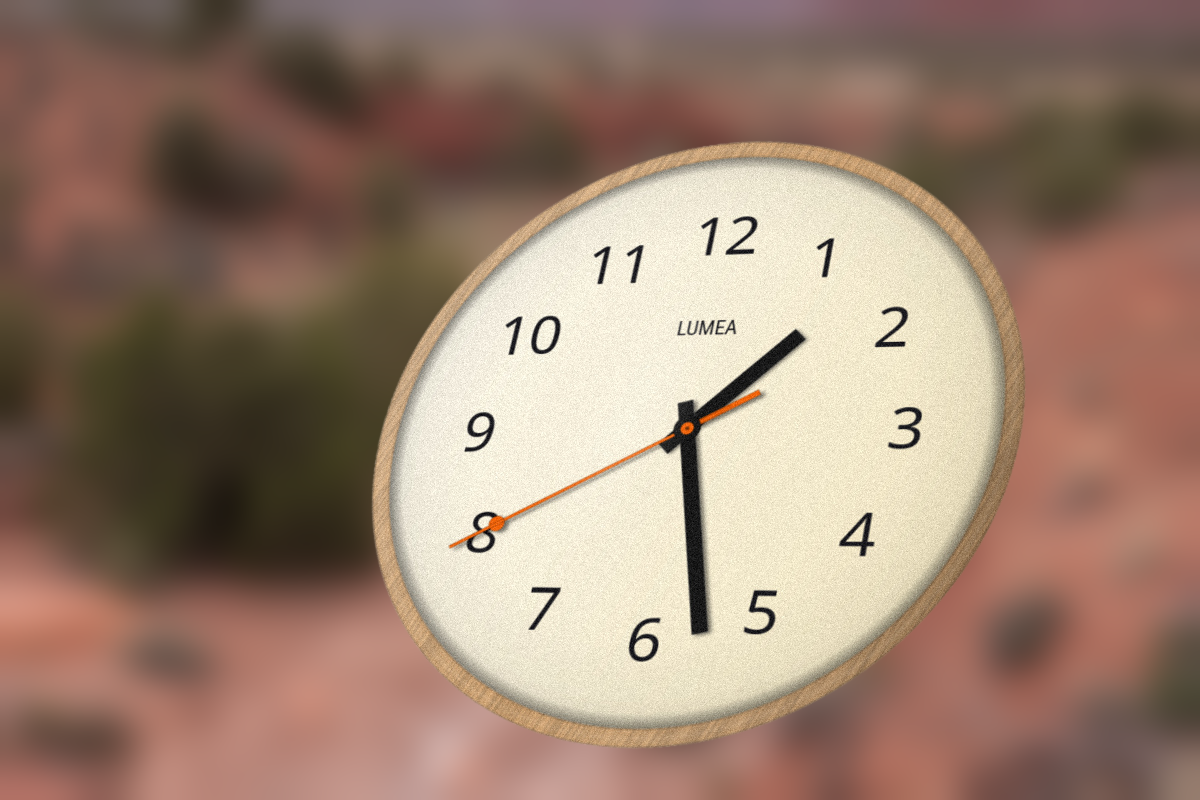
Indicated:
1 h 27 min 40 s
